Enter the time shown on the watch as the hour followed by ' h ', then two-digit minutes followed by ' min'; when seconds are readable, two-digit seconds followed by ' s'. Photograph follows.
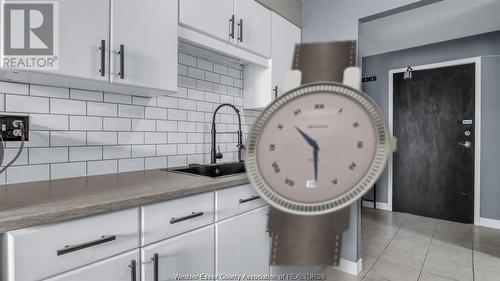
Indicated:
10 h 29 min
